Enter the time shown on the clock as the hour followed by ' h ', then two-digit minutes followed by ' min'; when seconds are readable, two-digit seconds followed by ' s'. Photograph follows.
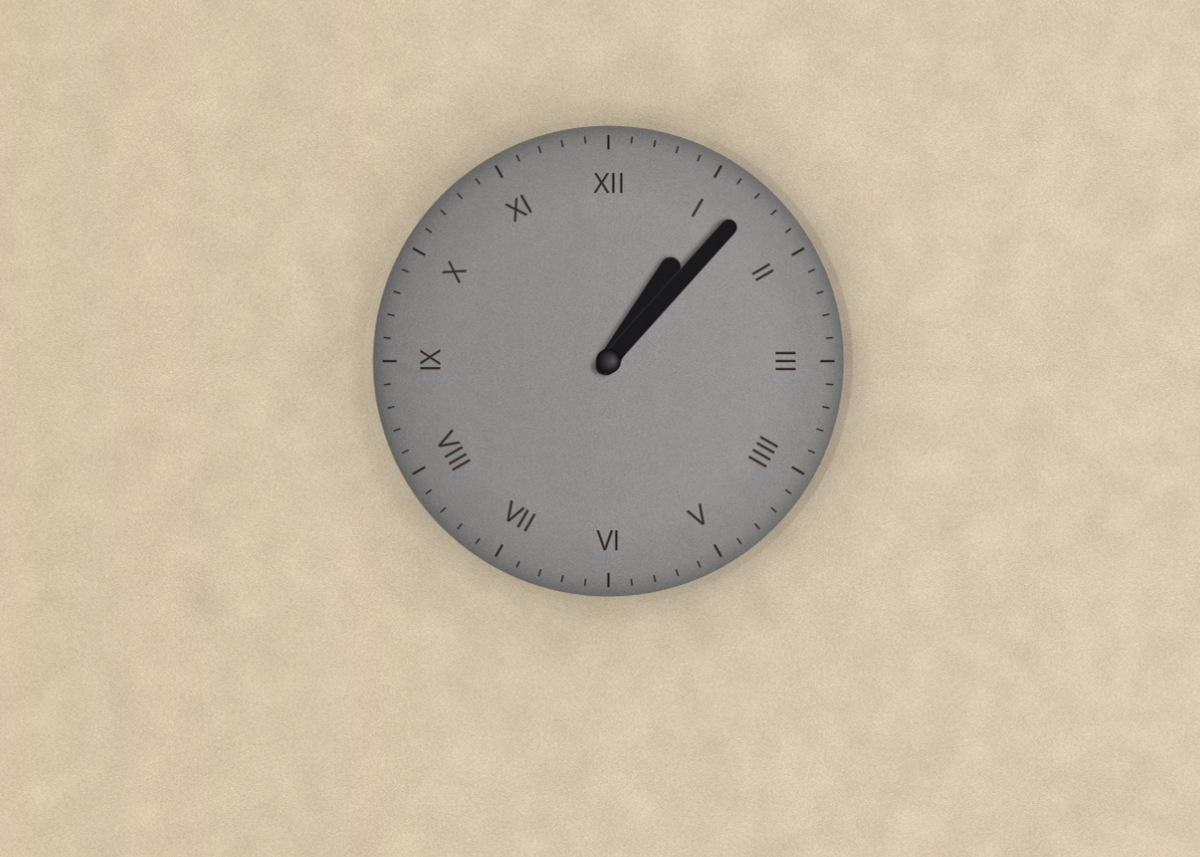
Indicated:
1 h 07 min
